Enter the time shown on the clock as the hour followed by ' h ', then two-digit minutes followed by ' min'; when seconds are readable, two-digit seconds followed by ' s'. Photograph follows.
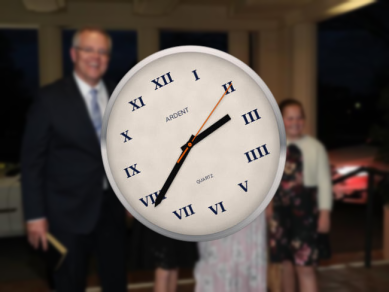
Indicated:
2 h 39 min 10 s
